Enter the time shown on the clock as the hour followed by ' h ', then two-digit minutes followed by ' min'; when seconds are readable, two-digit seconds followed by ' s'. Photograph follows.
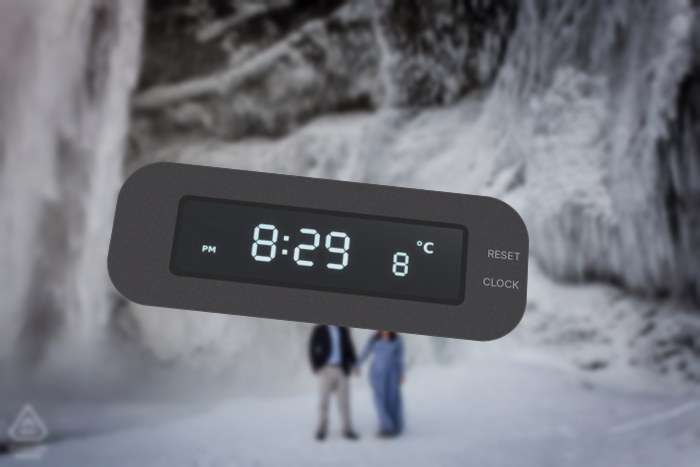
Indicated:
8 h 29 min
